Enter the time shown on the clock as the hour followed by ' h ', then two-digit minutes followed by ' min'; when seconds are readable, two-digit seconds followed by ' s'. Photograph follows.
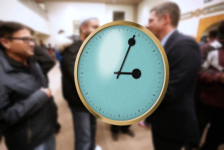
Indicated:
3 h 04 min
